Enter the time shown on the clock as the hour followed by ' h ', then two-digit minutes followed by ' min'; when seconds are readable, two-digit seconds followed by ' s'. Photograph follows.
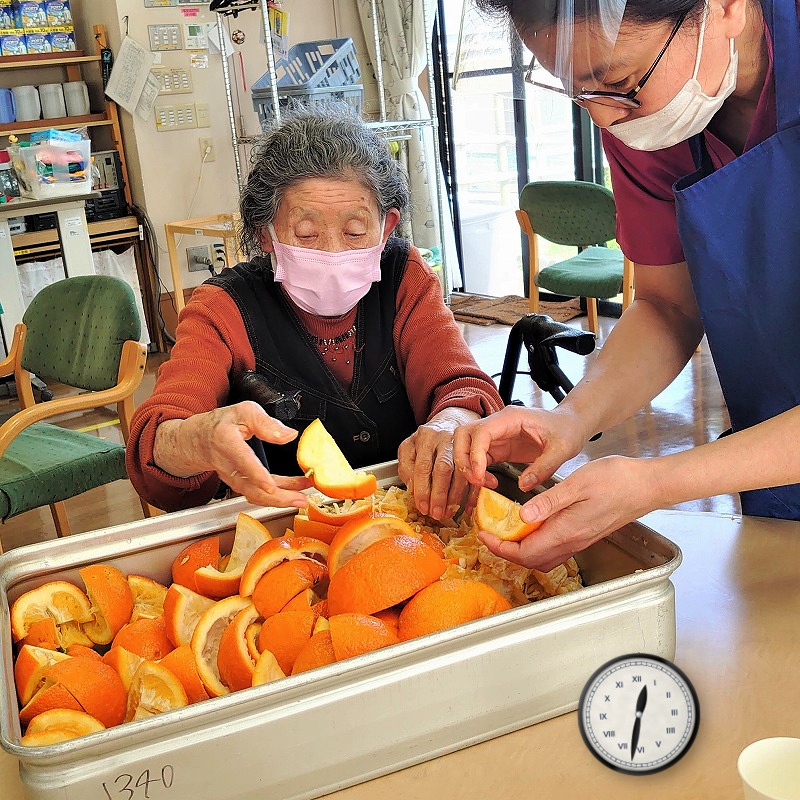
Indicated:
12 h 32 min
